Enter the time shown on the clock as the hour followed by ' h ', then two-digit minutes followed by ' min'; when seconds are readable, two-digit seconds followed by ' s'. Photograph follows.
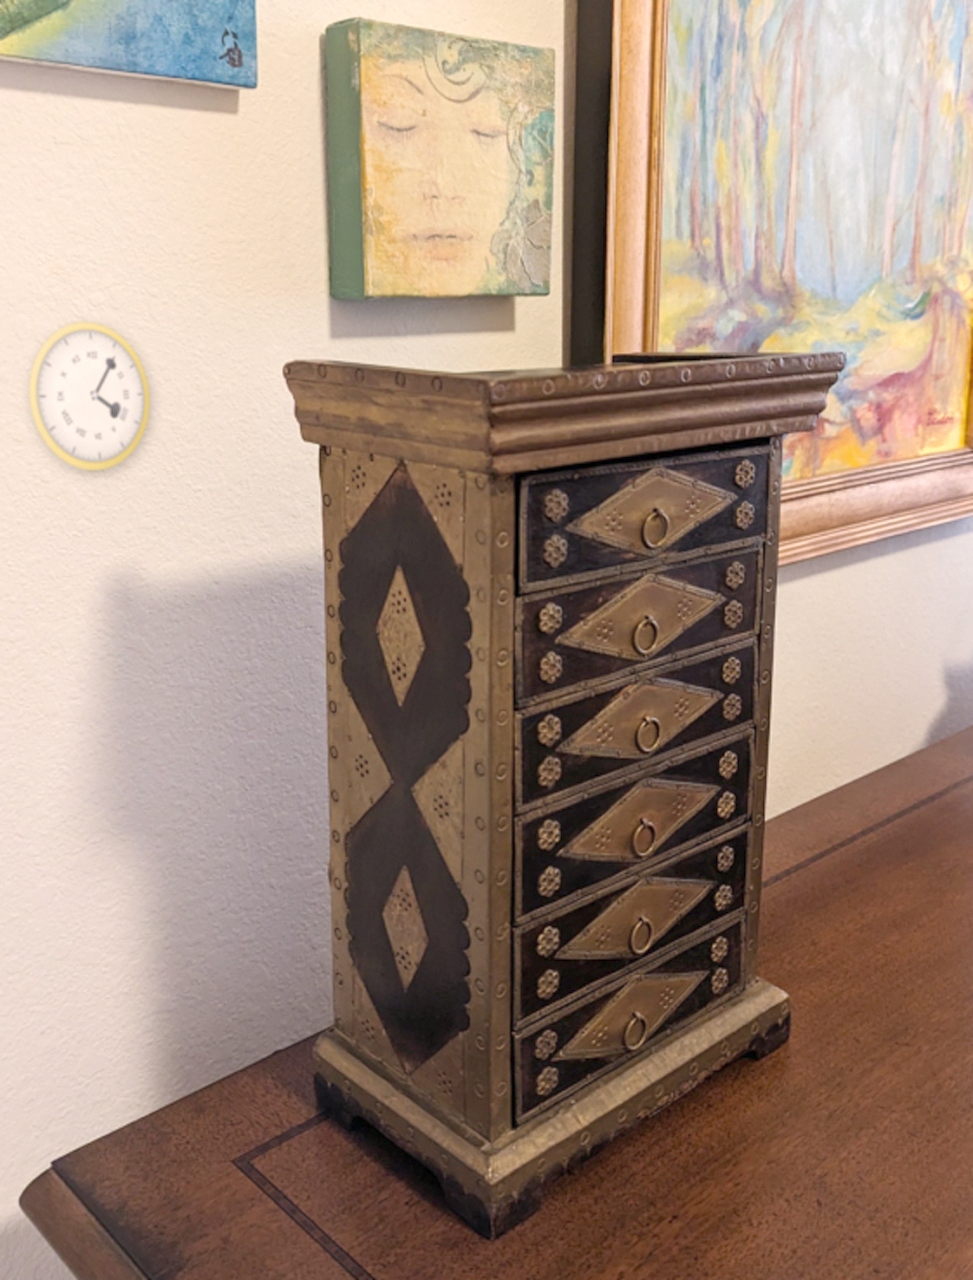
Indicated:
4 h 06 min
